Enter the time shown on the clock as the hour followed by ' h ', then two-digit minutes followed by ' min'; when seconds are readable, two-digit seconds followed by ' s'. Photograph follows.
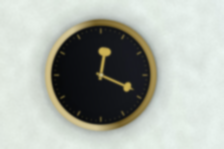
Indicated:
12 h 19 min
